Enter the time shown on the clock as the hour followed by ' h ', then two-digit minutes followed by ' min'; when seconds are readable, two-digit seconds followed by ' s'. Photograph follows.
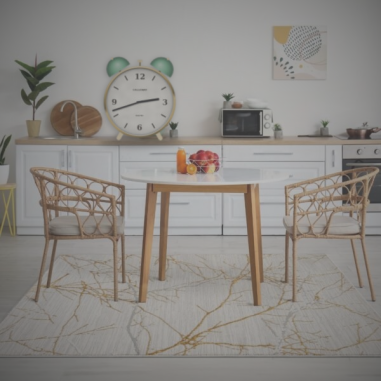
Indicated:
2 h 42 min
